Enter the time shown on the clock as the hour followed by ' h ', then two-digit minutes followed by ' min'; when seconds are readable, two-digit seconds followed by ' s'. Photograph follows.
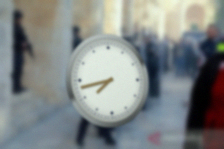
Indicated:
7 h 43 min
